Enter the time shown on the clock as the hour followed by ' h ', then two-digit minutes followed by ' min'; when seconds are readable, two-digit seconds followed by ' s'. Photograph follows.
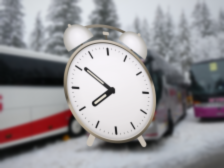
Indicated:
7 h 51 min
